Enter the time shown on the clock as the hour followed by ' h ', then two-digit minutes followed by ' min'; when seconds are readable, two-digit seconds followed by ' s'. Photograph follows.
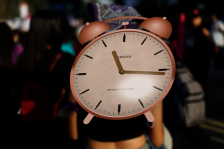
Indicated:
11 h 16 min
